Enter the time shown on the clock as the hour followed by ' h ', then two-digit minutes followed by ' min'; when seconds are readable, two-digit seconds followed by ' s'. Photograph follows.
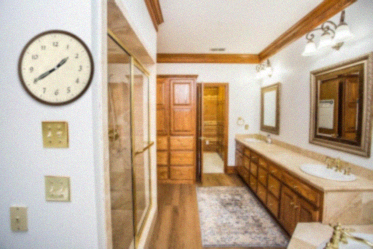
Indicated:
1 h 40 min
